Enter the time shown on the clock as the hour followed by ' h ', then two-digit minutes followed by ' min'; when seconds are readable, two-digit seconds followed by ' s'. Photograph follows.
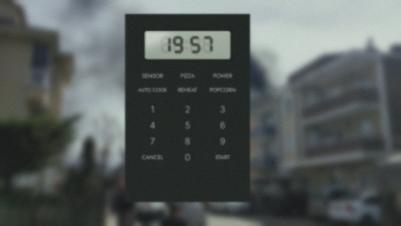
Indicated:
19 h 57 min
